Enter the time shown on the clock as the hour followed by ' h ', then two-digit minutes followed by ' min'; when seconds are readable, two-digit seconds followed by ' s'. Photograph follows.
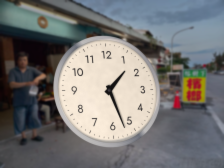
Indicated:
1 h 27 min
